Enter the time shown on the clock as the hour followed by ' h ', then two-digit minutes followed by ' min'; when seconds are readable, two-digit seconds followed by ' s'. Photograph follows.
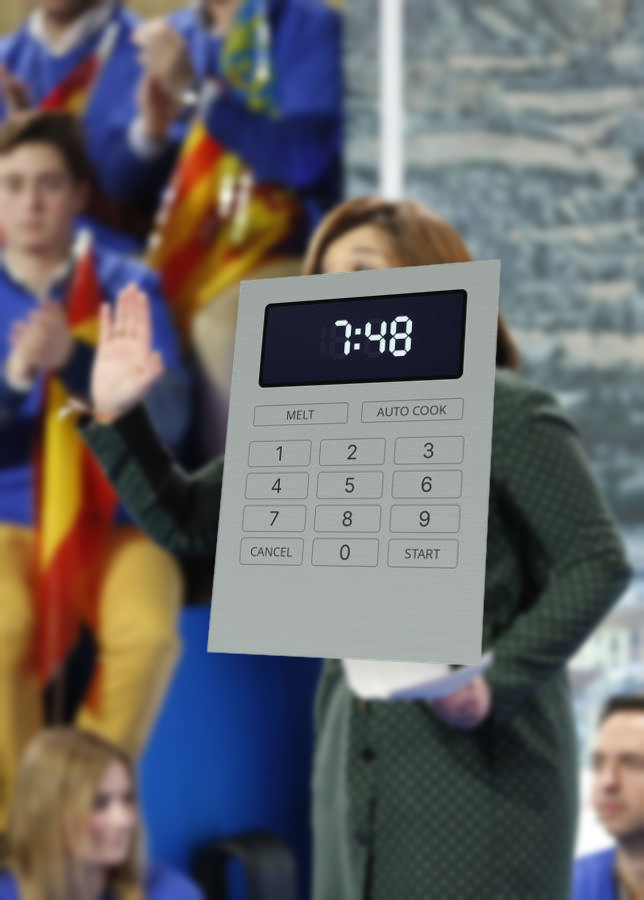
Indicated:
7 h 48 min
